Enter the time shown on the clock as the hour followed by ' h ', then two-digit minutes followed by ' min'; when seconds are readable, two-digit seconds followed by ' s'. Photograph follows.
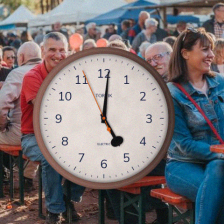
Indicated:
5 h 00 min 56 s
